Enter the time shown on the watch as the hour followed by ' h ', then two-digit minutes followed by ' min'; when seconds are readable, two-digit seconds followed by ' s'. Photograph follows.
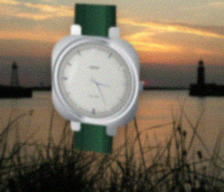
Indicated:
3 h 25 min
